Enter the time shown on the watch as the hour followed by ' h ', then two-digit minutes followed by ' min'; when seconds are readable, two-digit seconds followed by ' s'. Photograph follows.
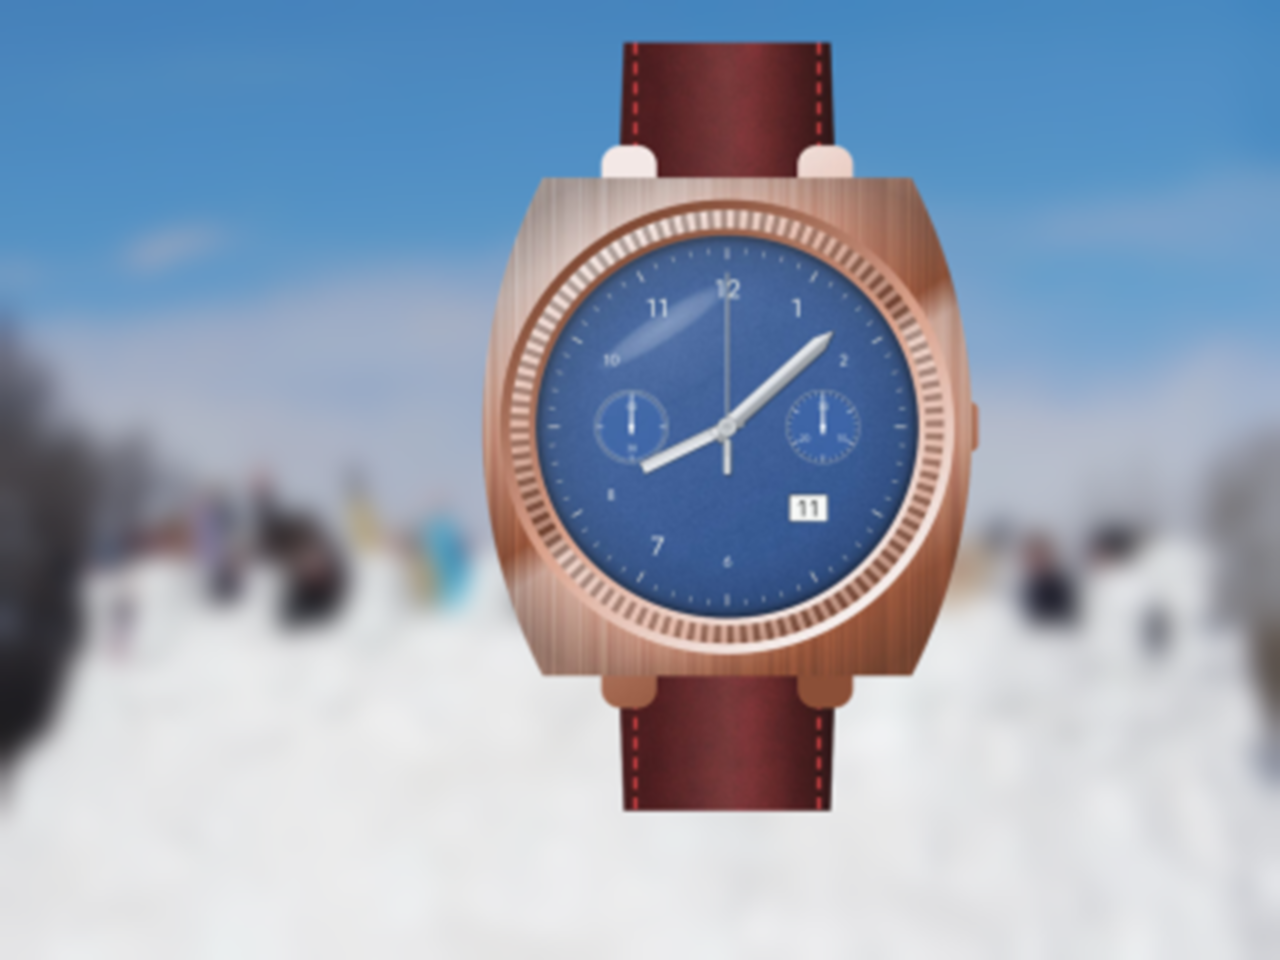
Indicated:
8 h 08 min
